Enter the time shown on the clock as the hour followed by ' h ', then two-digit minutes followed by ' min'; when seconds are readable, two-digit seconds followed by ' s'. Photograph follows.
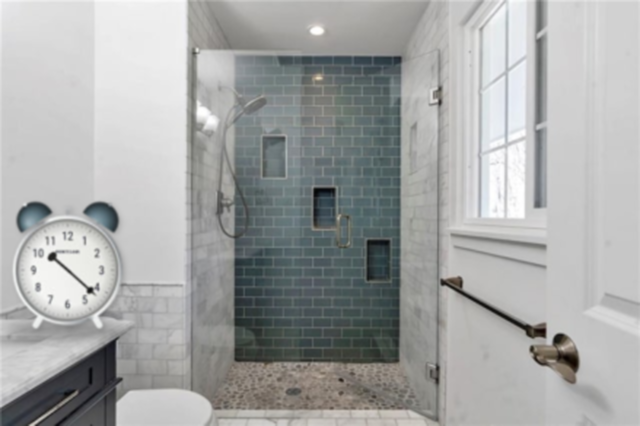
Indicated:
10 h 22 min
